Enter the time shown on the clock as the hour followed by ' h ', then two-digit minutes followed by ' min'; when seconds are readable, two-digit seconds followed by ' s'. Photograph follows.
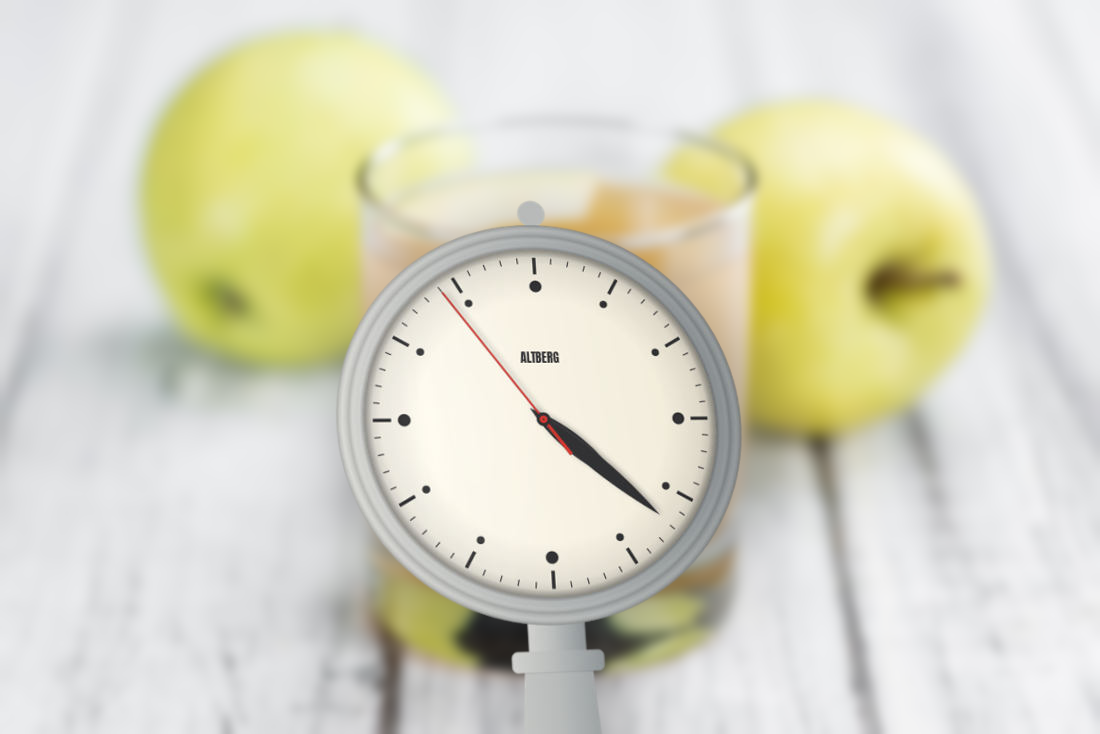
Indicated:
4 h 21 min 54 s
